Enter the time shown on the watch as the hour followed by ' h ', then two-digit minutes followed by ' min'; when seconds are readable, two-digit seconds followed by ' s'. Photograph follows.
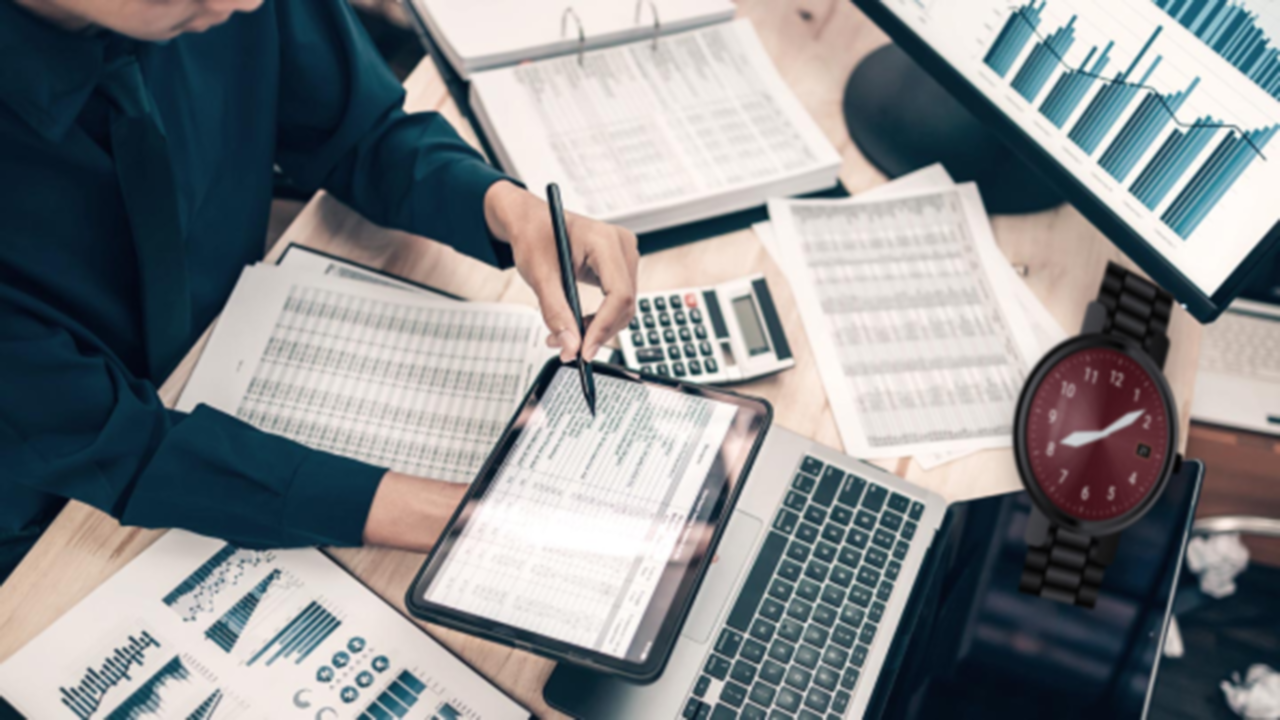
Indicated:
8 h 08 min
